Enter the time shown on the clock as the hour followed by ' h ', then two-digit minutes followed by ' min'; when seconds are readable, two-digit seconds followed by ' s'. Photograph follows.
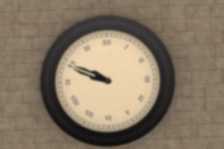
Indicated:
9 h 49 min
